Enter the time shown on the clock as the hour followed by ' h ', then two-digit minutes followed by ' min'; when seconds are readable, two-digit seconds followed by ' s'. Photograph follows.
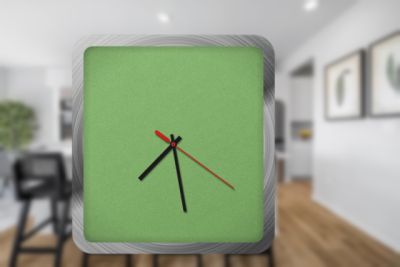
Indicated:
7 h 28 min 21 s
